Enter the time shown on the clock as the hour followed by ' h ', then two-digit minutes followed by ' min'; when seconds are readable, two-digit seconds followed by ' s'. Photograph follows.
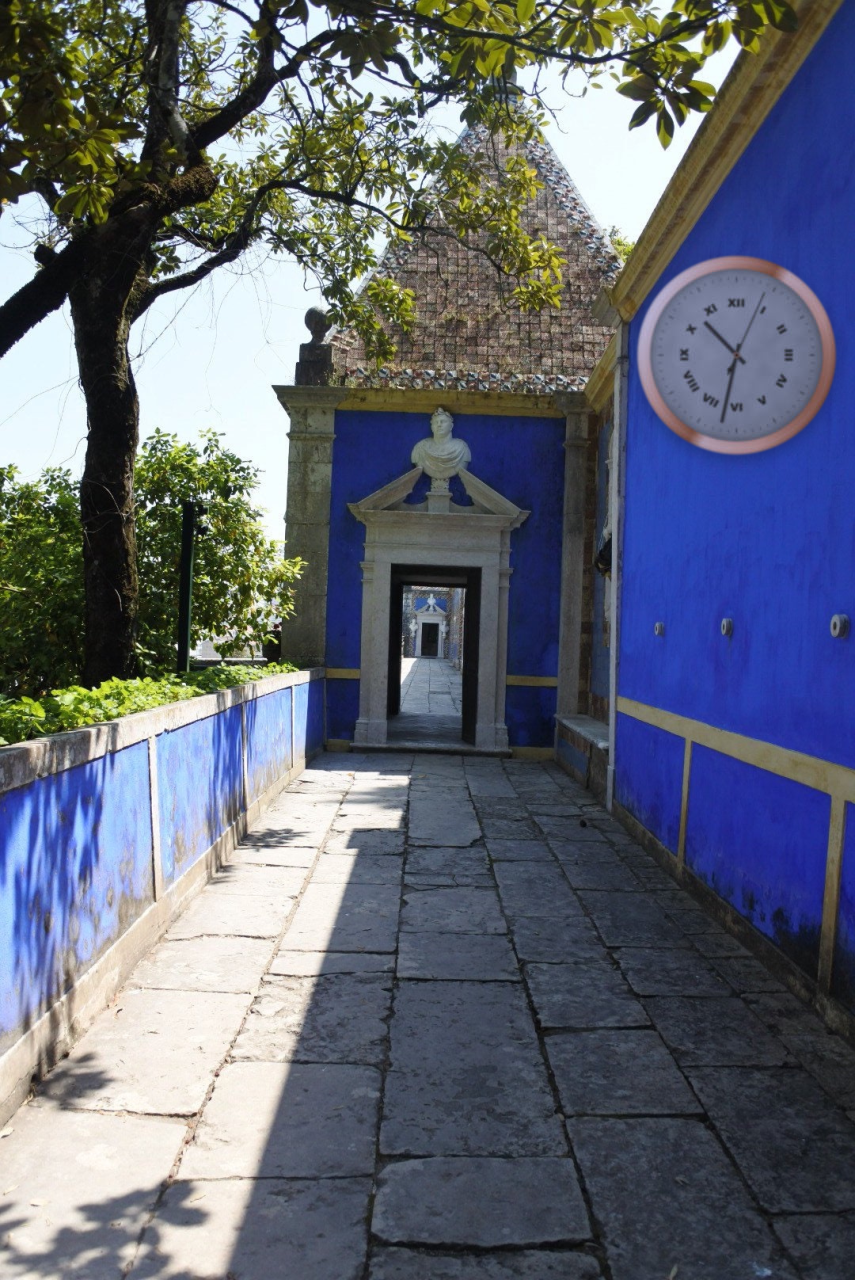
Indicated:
10 h 32 min 04 s
